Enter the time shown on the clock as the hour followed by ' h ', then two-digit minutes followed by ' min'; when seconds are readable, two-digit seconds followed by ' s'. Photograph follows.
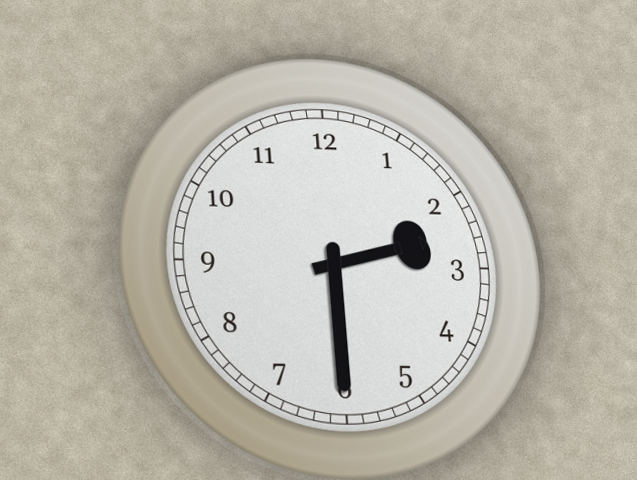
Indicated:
2 h 30 min
